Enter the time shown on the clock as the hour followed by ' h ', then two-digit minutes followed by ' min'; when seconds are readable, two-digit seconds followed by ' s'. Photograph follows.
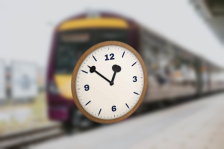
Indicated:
12 h 52 min
